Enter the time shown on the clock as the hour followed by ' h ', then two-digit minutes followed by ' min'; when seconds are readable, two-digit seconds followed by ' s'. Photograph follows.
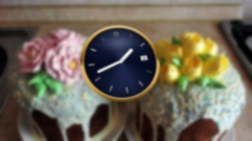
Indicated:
1 h 42 min
